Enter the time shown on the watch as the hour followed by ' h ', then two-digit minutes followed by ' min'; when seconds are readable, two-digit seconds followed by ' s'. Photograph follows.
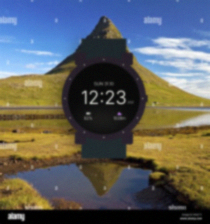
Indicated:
12 h 23 min
